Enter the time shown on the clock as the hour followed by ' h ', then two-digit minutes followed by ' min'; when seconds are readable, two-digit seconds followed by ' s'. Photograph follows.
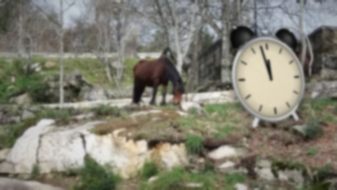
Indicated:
11 h 58 min
